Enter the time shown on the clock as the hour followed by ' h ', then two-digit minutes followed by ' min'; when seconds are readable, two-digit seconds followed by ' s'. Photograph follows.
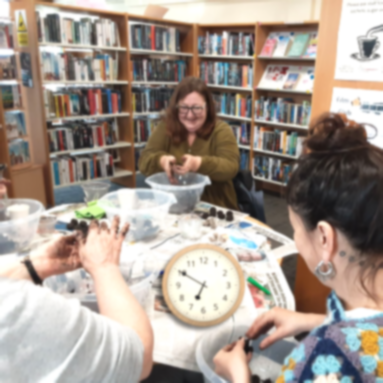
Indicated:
6 h 50 min
